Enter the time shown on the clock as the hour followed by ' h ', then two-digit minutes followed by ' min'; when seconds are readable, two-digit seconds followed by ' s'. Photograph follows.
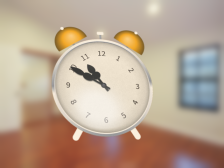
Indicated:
10 h 50 min
